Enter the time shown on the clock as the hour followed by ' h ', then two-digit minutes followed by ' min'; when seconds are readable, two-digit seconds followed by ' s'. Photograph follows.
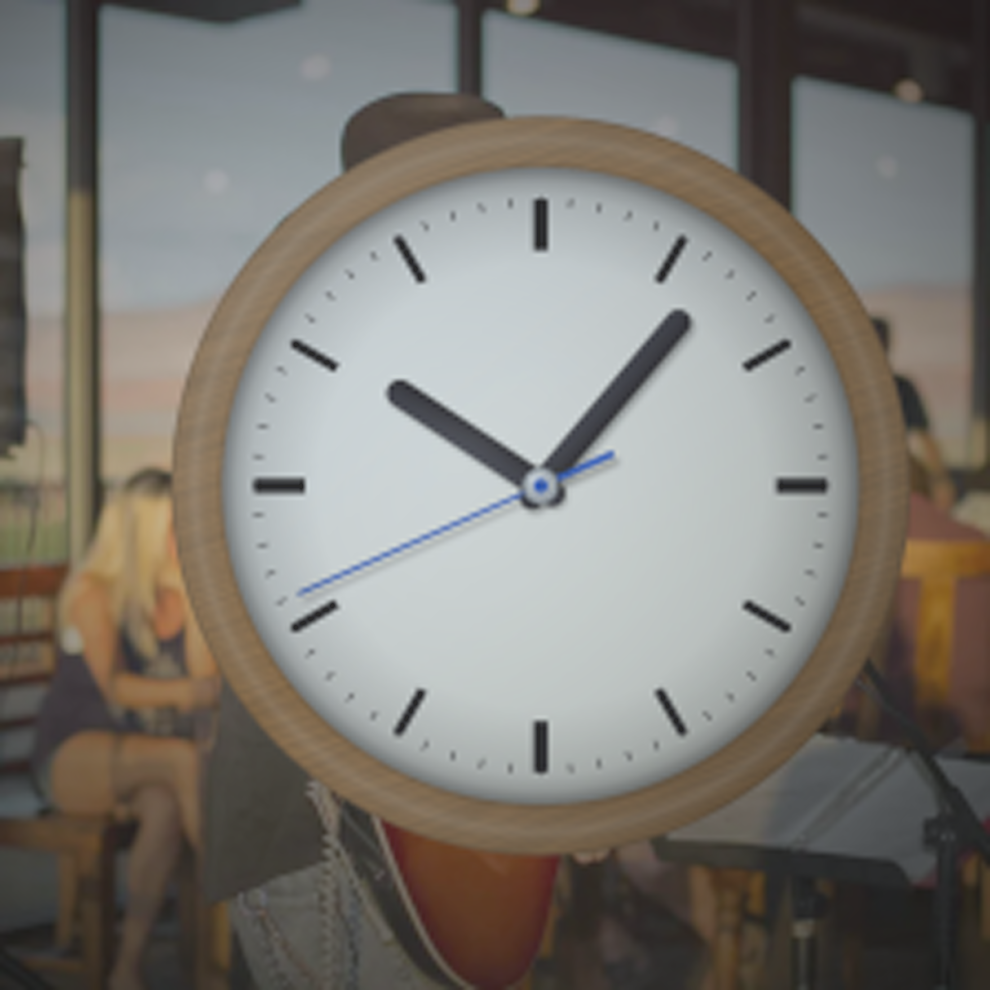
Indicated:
10 h 06 min 41 s
